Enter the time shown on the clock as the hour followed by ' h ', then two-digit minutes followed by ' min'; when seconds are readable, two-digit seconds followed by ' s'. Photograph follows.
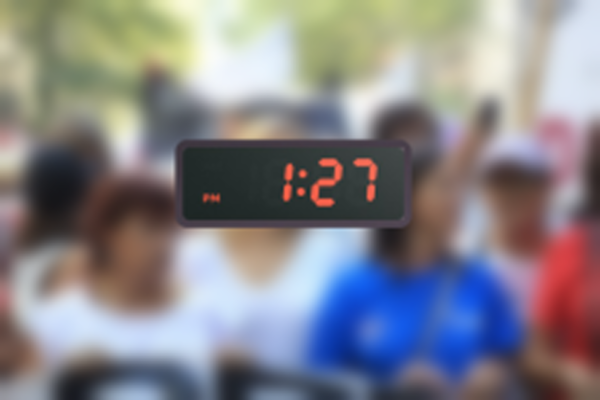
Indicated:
1 h 27 min
